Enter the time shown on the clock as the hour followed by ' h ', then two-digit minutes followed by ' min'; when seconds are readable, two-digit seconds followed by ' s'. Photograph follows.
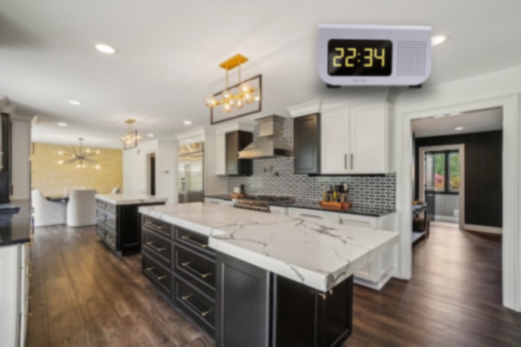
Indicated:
22 h 34 min
